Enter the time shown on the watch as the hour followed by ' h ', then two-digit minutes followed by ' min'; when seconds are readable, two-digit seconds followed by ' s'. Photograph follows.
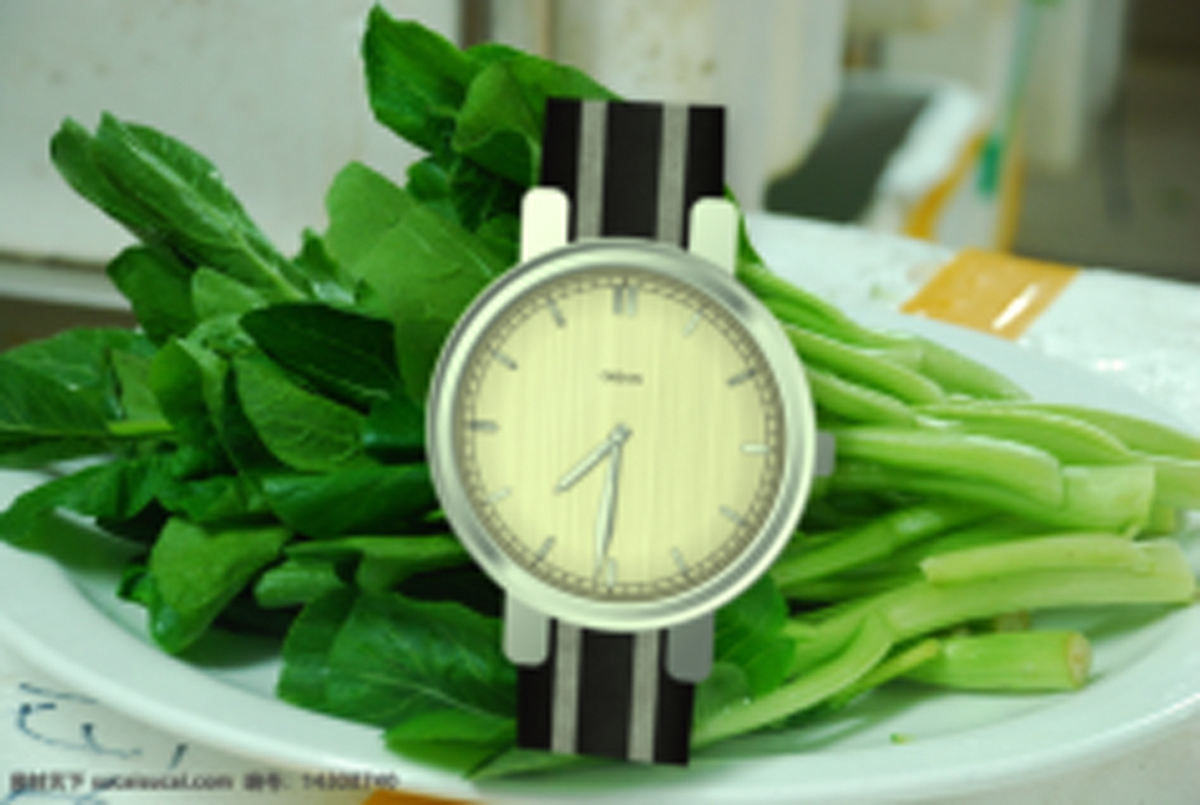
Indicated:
7 h 31 min
